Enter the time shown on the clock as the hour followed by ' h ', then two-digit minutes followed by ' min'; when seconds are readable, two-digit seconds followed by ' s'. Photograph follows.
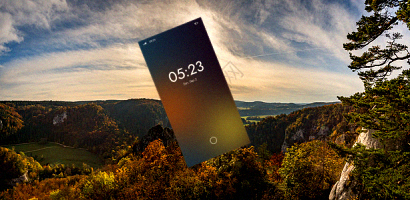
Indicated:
5 h 23 min
